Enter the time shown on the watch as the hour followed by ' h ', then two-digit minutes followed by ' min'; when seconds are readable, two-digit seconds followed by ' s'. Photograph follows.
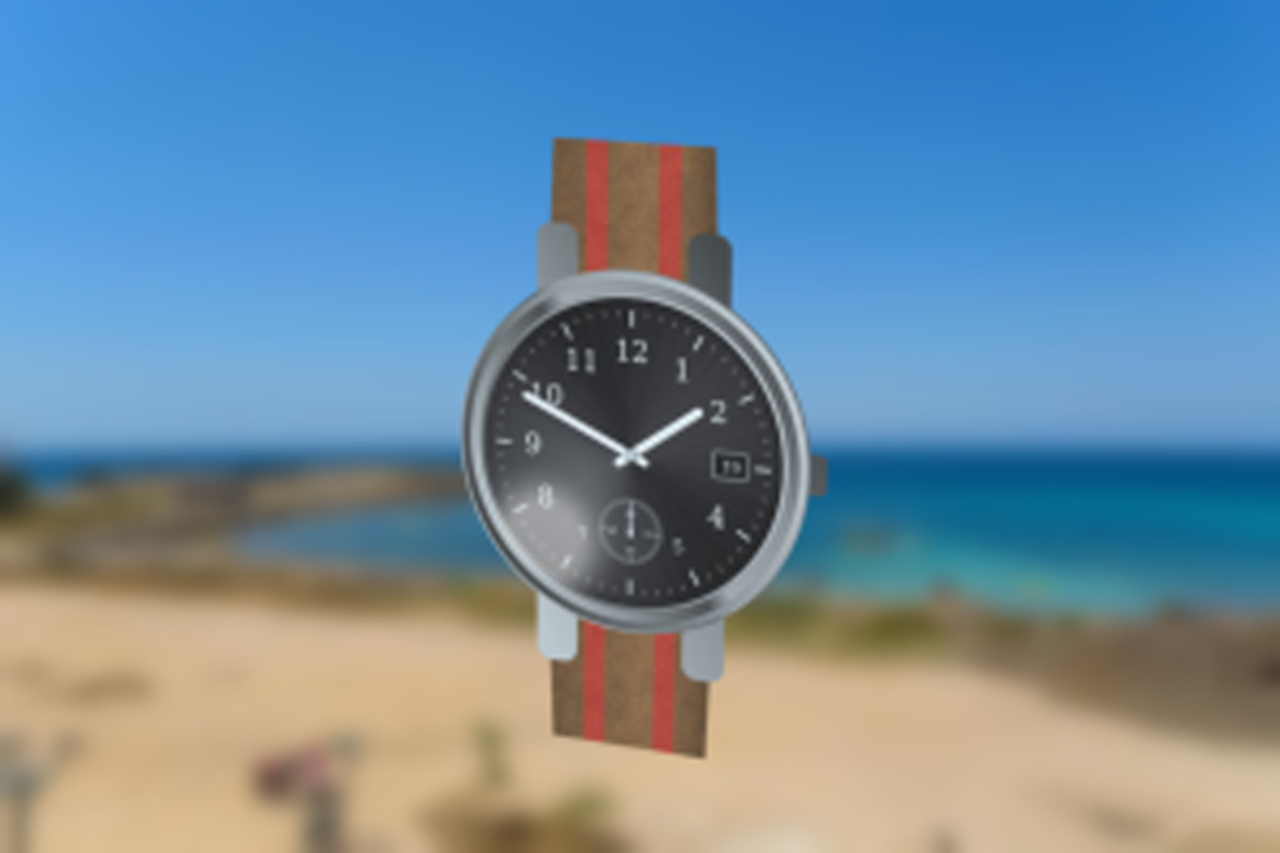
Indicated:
1 h 49 min
